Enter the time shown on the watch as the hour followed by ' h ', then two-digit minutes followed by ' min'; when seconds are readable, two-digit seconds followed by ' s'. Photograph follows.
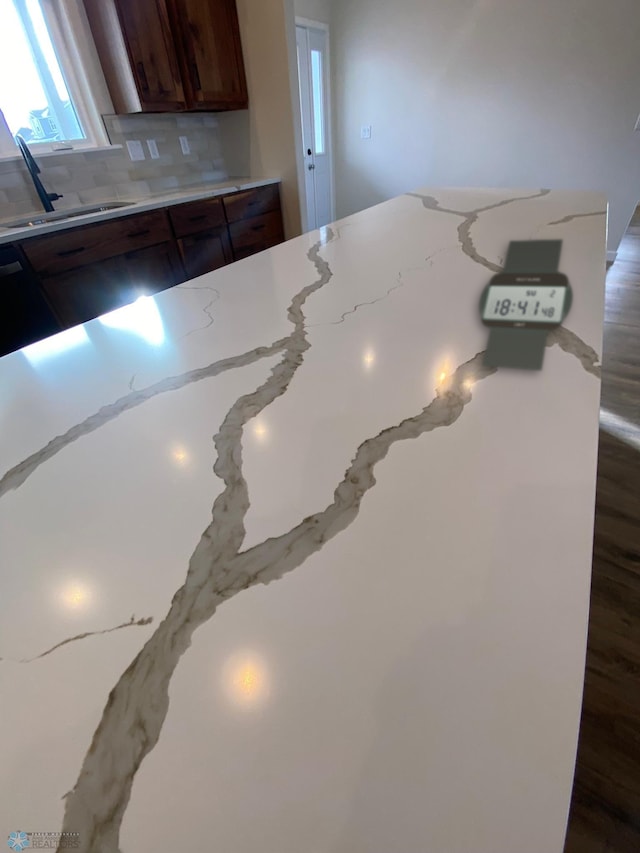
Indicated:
18 h 41 min
